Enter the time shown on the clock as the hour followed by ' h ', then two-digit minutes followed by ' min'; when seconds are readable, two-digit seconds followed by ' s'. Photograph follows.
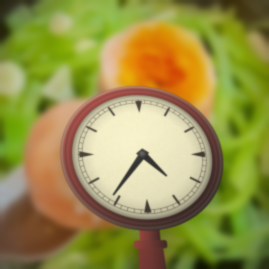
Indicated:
4 h 36 min
